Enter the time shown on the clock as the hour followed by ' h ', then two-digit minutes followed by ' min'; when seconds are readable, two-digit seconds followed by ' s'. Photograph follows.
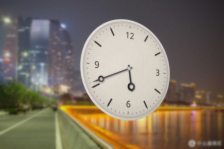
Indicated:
5 h 41 min
